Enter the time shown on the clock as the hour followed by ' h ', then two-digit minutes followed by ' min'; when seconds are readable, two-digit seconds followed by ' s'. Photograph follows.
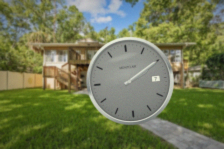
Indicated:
2 h 10 min
